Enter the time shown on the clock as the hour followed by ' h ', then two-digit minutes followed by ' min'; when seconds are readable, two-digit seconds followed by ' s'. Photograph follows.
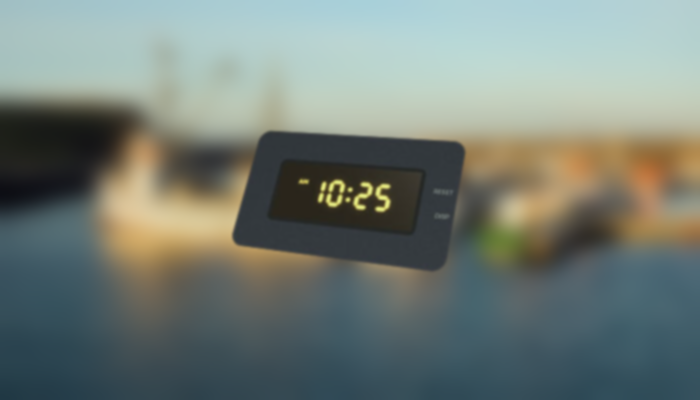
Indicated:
10 h 25 min
